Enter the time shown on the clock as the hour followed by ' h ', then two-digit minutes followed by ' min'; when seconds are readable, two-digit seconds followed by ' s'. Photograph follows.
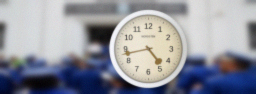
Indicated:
4 h 43 min
